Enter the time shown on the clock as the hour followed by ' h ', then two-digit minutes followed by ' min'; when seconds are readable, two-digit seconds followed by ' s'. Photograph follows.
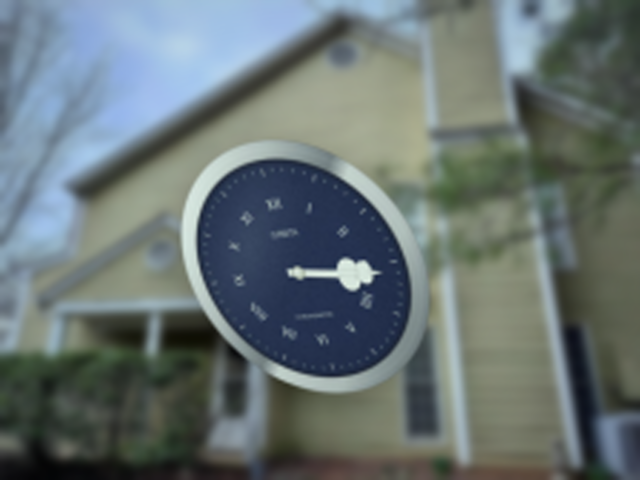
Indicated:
3 h 16 min
